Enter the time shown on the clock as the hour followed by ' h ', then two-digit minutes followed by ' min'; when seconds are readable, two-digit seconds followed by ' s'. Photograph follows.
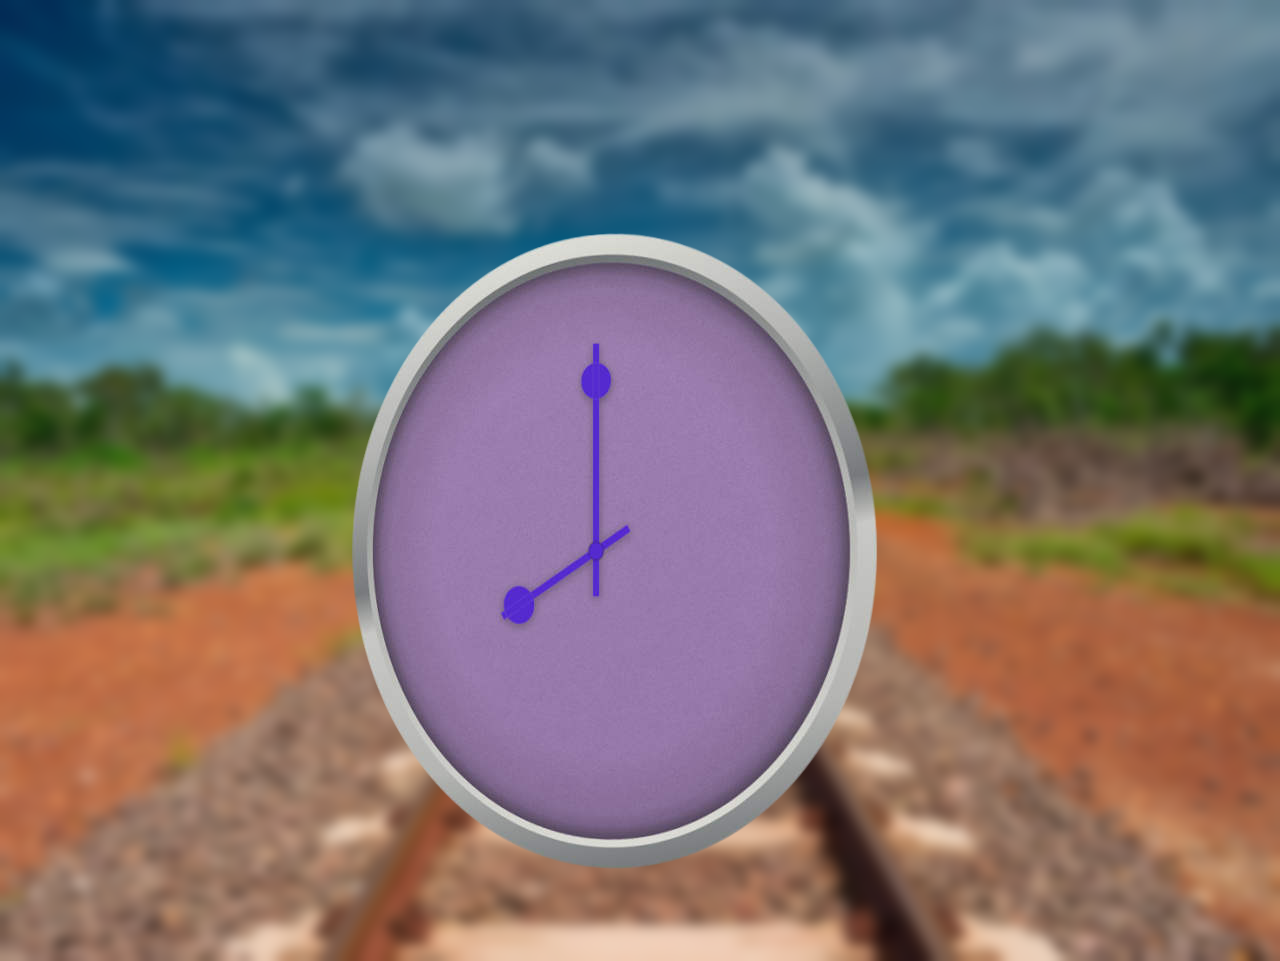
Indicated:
8 h 00 min
